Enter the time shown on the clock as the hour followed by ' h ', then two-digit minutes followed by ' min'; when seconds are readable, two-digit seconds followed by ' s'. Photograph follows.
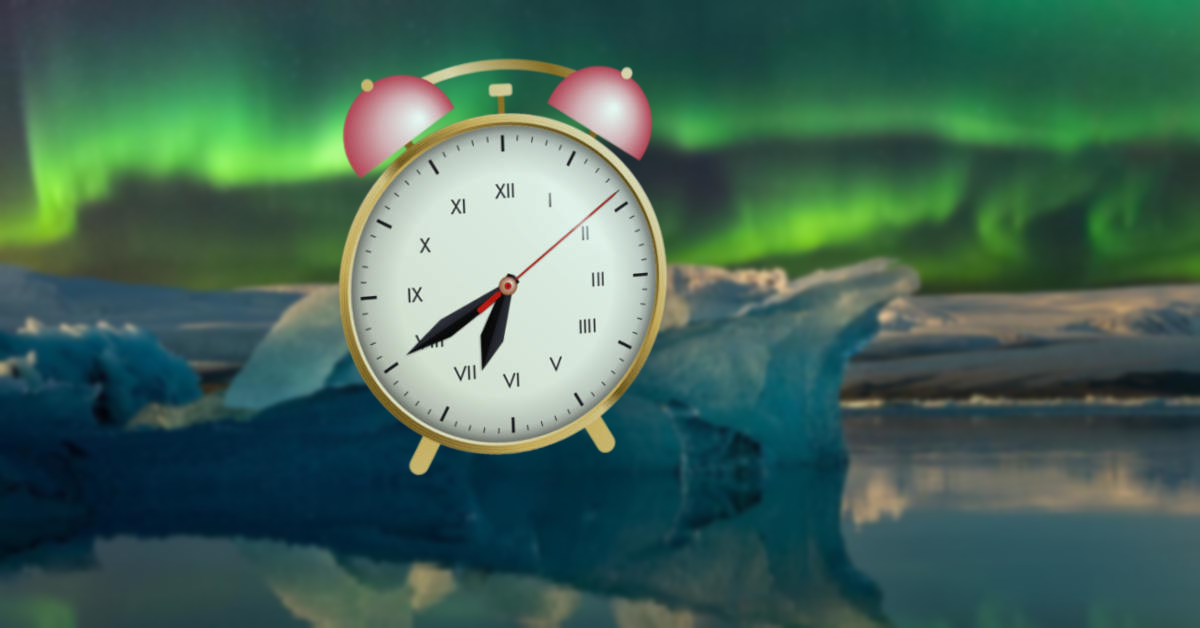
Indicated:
6 h 40 min 09 s
